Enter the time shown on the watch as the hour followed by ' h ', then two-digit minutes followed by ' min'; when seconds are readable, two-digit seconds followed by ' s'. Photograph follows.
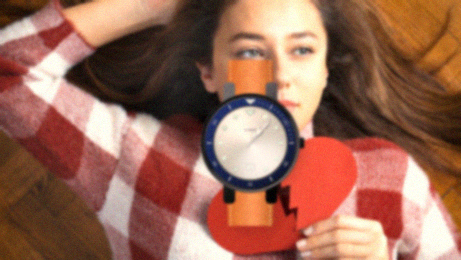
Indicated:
1 h 07 min
